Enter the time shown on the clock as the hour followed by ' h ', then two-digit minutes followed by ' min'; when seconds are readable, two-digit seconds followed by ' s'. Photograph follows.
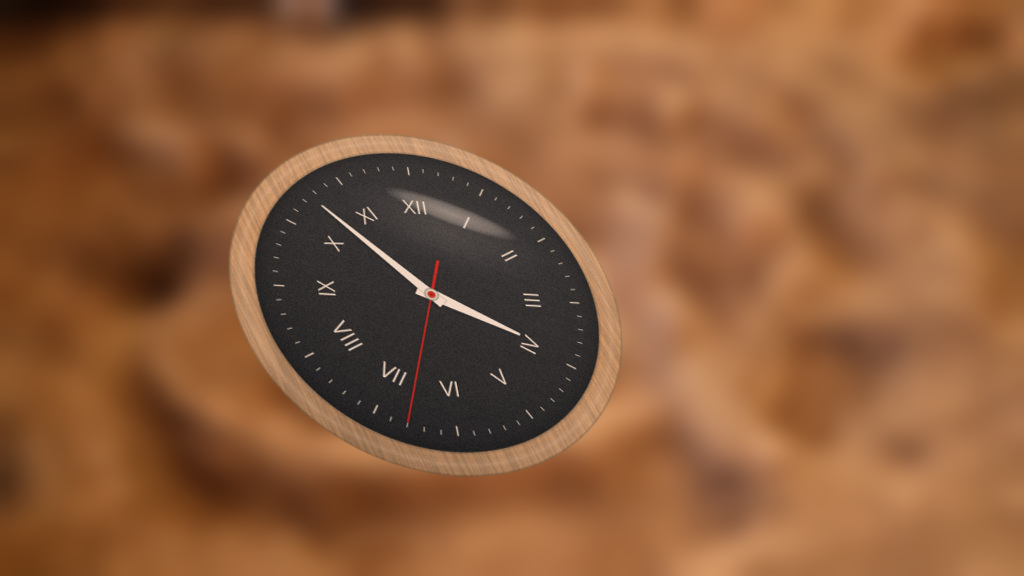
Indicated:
3 h 52 min 33 s
